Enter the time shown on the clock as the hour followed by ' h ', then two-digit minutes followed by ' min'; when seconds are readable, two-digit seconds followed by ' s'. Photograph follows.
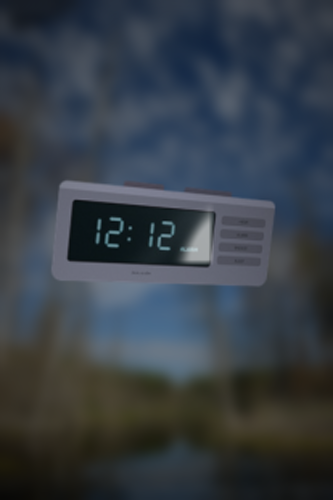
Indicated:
12 h 12 min
